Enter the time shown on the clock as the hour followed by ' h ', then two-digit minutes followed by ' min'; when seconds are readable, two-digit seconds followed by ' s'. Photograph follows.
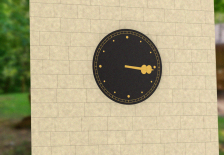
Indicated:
3 h 16 min
